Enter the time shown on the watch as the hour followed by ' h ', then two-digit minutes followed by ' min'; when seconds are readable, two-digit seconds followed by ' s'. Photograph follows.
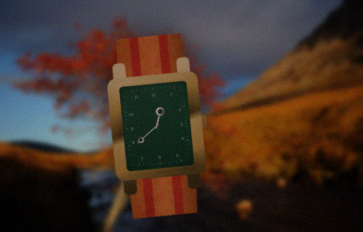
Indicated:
12 h 39 min
